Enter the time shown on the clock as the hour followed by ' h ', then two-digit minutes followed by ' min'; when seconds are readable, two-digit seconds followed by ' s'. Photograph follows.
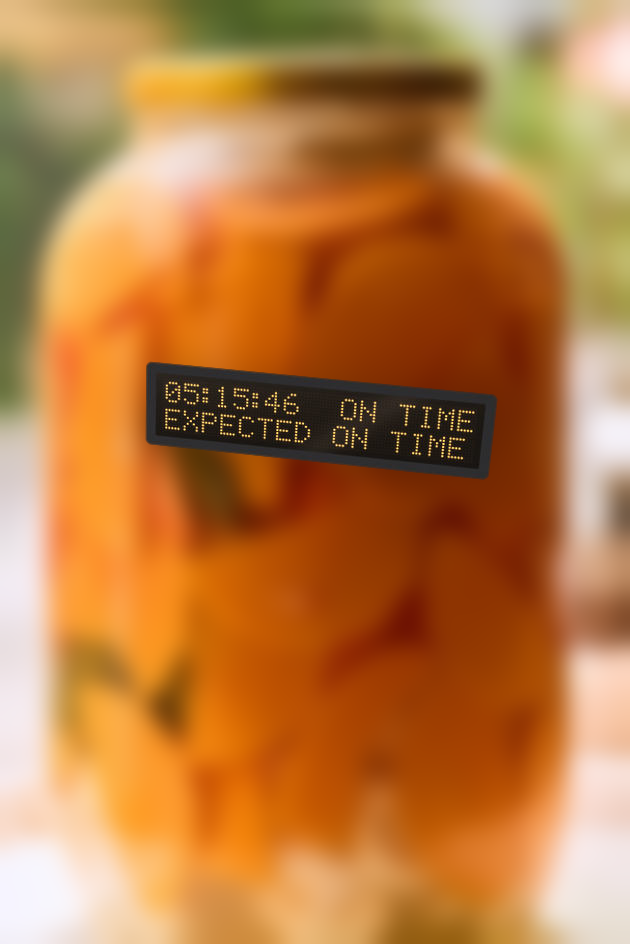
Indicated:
5 h 15 min 46 s
